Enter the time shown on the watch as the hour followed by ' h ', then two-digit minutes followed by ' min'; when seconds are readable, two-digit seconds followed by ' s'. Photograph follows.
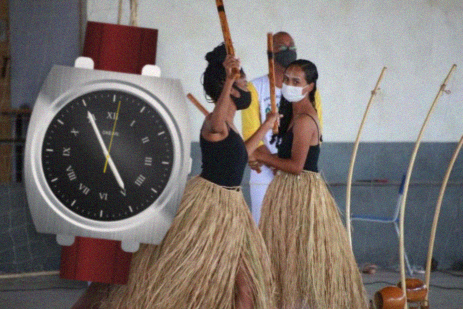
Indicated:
4 h 55 min 01 s
